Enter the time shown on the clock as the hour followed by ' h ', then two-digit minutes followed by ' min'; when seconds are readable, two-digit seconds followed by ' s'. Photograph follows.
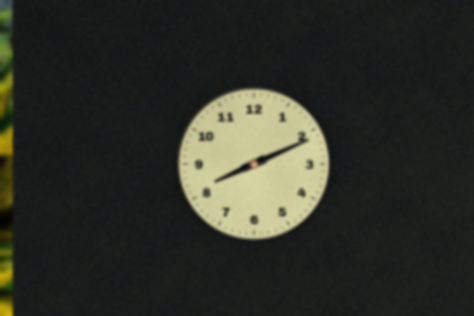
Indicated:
8 h 11 min
